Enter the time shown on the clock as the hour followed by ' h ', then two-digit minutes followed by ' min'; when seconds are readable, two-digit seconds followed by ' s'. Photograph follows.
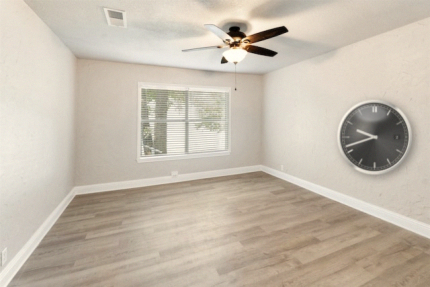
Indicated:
9 h 42 min
